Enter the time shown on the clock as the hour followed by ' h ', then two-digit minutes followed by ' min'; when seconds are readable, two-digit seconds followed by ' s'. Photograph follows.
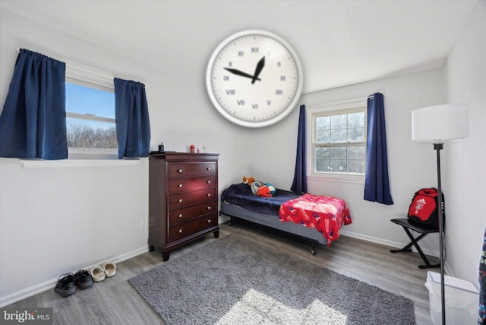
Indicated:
12 h 48 min
